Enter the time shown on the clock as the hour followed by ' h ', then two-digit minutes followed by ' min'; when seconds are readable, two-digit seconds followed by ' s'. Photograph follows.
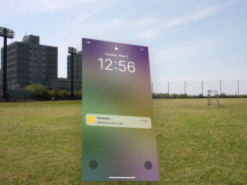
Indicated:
12 h 56 min
